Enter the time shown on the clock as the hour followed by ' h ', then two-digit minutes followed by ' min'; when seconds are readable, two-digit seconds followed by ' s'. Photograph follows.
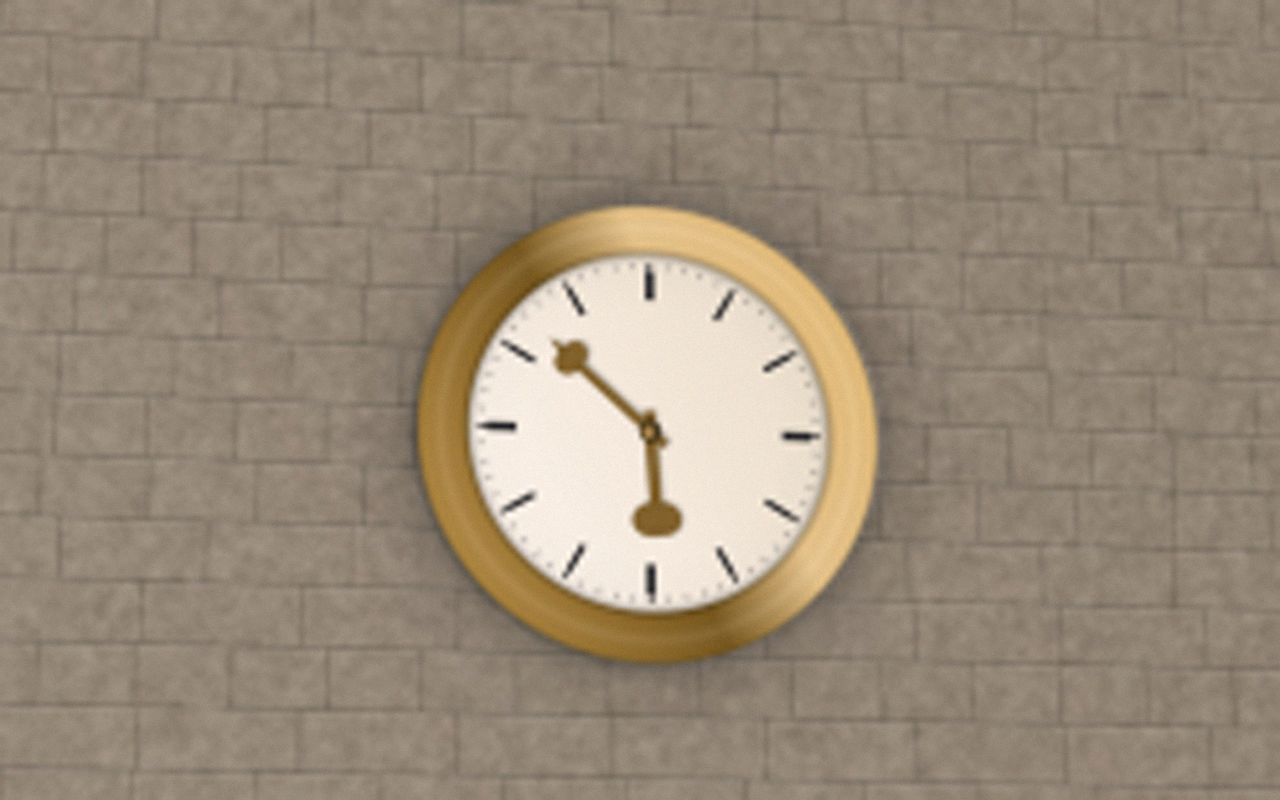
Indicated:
5 h 52 min
